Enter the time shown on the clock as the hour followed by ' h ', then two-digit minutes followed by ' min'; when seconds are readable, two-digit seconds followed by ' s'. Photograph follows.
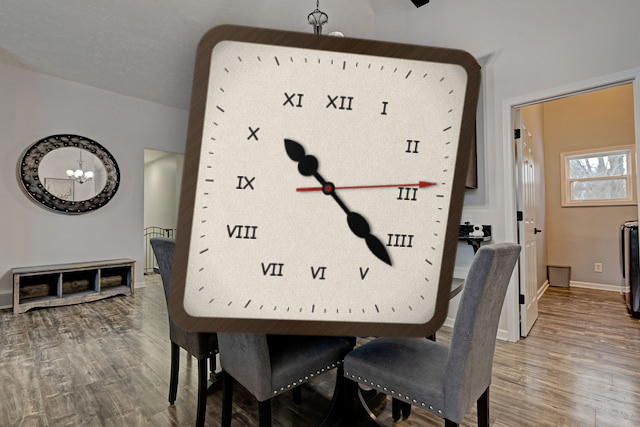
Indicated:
10 h 22 min 14 s
